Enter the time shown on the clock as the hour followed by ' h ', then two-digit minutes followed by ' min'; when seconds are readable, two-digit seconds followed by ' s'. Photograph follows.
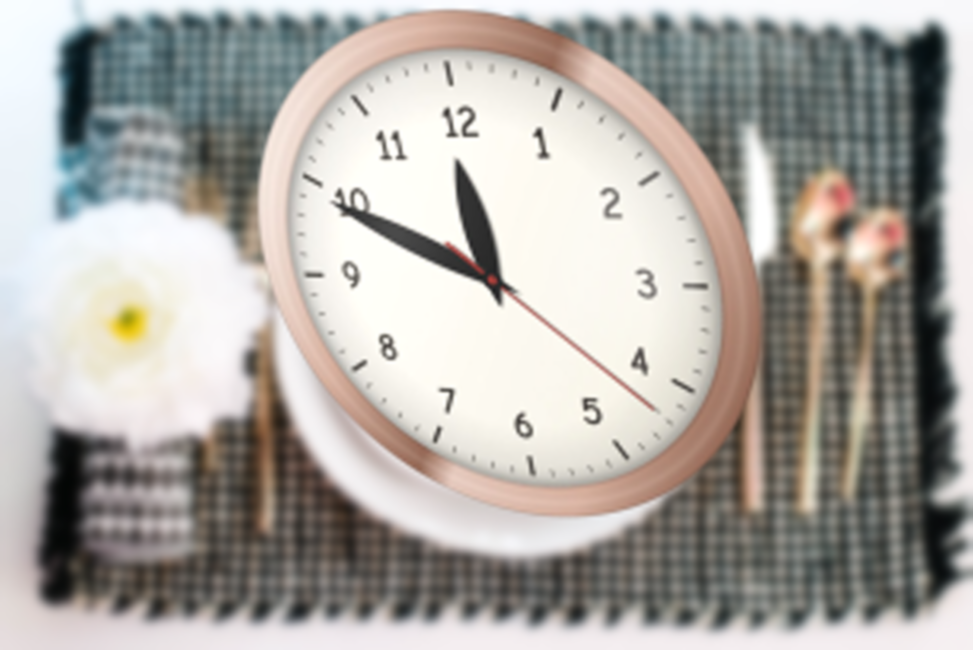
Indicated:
11 h 49 min 22 s
